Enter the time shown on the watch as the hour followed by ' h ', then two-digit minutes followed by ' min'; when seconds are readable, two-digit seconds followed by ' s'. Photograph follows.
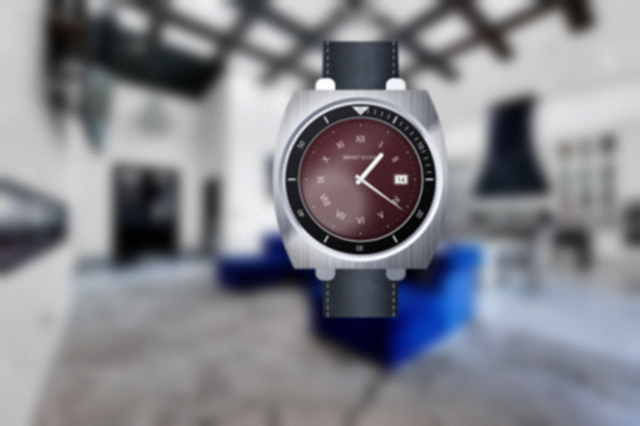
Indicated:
1 h 21 min
